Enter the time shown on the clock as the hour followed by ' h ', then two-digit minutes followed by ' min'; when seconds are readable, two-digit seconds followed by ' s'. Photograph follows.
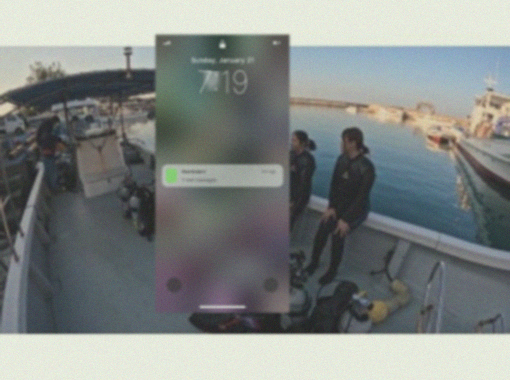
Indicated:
7 h 19 min
